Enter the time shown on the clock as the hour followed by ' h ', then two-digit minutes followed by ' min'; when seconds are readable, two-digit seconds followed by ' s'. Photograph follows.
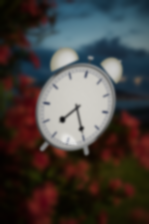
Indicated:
7 h 25 min
